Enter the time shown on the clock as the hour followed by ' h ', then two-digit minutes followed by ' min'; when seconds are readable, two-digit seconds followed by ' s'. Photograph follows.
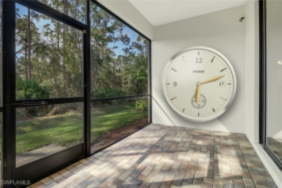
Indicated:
6 h 12 min
